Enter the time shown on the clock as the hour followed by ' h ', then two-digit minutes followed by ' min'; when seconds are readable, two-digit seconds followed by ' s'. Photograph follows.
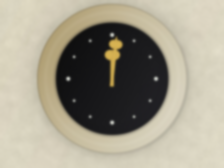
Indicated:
12 h 01 min
